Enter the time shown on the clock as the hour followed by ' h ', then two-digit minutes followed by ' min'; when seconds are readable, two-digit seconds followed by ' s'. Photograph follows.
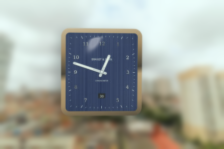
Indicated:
12 h 48 min
